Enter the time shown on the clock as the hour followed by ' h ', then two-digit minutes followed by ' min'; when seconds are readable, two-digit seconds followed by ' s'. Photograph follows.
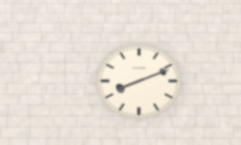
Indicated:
8 h 11 min
